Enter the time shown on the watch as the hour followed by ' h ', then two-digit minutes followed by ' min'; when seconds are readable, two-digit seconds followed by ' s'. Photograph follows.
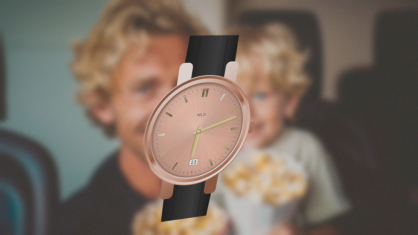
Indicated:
6 h 12 min
